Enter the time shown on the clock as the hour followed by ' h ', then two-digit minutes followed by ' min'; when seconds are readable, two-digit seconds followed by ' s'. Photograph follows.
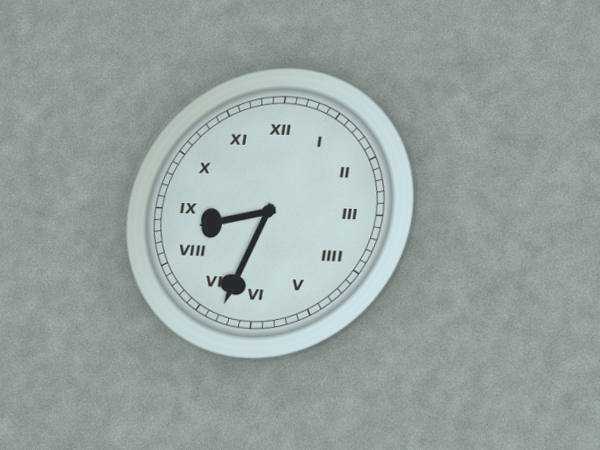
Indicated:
8 h 33 min
